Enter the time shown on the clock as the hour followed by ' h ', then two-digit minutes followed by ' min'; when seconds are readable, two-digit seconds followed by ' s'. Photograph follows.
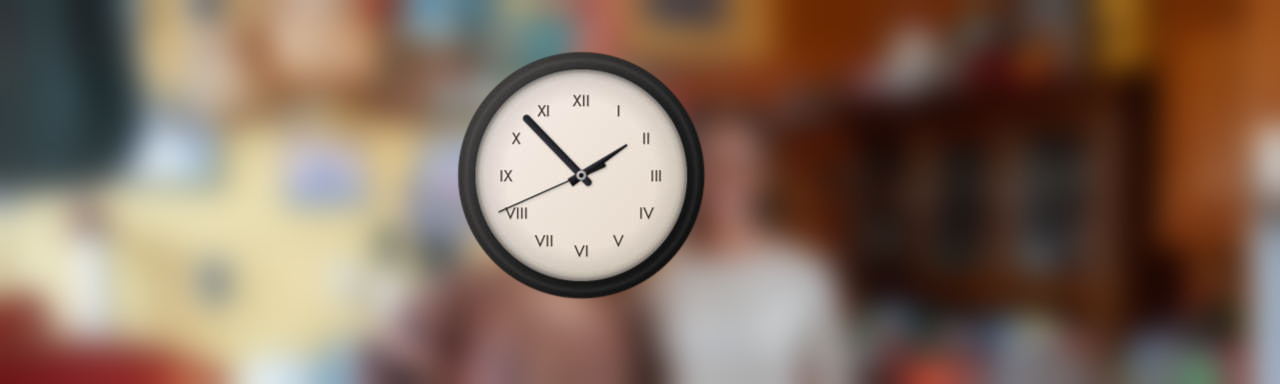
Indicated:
1 h 52 min 41 s
